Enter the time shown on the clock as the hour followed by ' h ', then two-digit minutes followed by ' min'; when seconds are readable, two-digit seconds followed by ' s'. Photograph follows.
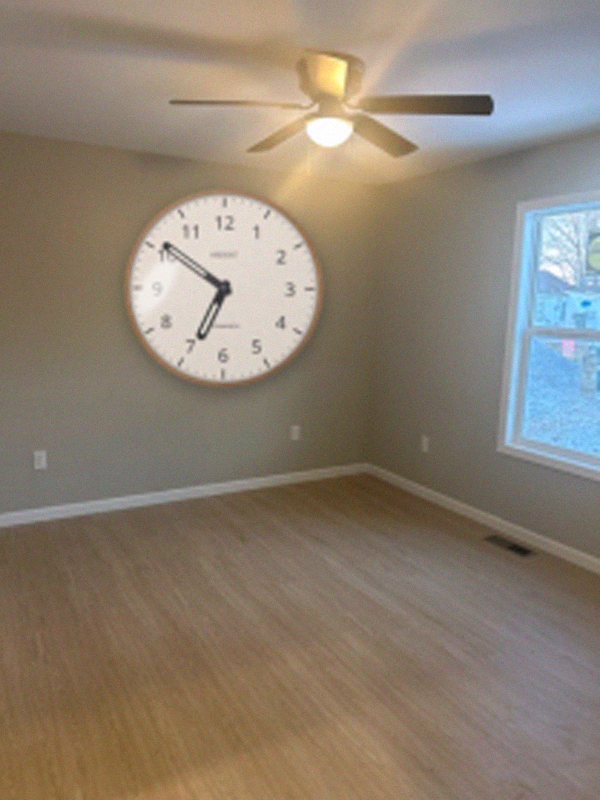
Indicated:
6 h 51 min
